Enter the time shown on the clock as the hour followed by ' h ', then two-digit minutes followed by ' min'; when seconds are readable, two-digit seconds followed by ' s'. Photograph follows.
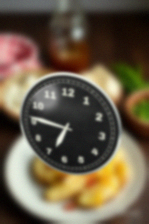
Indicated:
6 h 46 min
